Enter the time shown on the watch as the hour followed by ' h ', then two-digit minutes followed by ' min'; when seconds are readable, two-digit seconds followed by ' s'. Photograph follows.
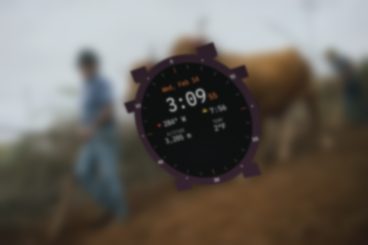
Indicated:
3 h 09 min
